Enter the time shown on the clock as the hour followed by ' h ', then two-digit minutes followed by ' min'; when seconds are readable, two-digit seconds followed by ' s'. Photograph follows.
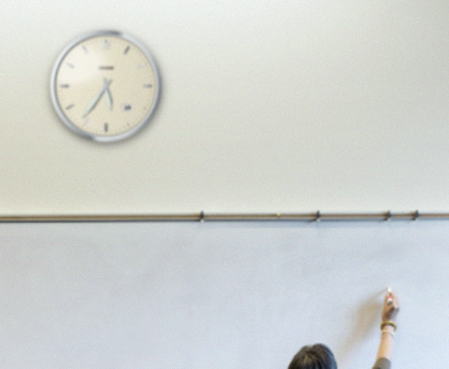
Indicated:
5 h 36 min
